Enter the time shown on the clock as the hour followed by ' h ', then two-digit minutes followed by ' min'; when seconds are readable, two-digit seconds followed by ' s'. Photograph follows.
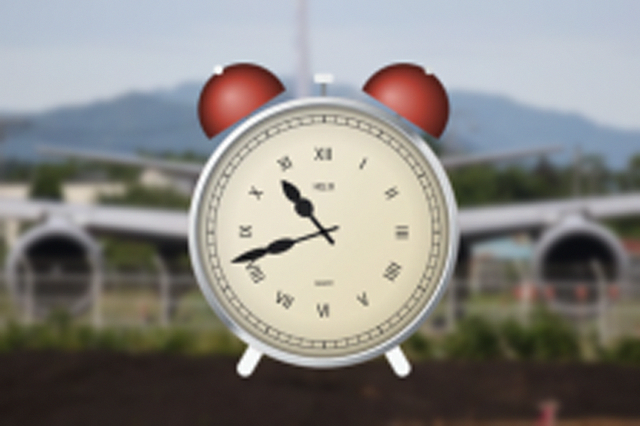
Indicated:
10 h 42 min
